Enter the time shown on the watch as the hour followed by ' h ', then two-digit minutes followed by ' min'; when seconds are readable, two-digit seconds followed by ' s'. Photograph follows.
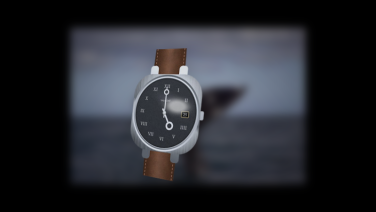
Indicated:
5 h 00 min
